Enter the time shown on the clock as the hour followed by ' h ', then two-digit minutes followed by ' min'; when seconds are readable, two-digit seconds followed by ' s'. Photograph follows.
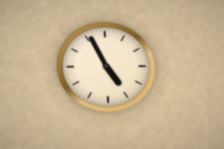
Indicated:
4 h 56 min
